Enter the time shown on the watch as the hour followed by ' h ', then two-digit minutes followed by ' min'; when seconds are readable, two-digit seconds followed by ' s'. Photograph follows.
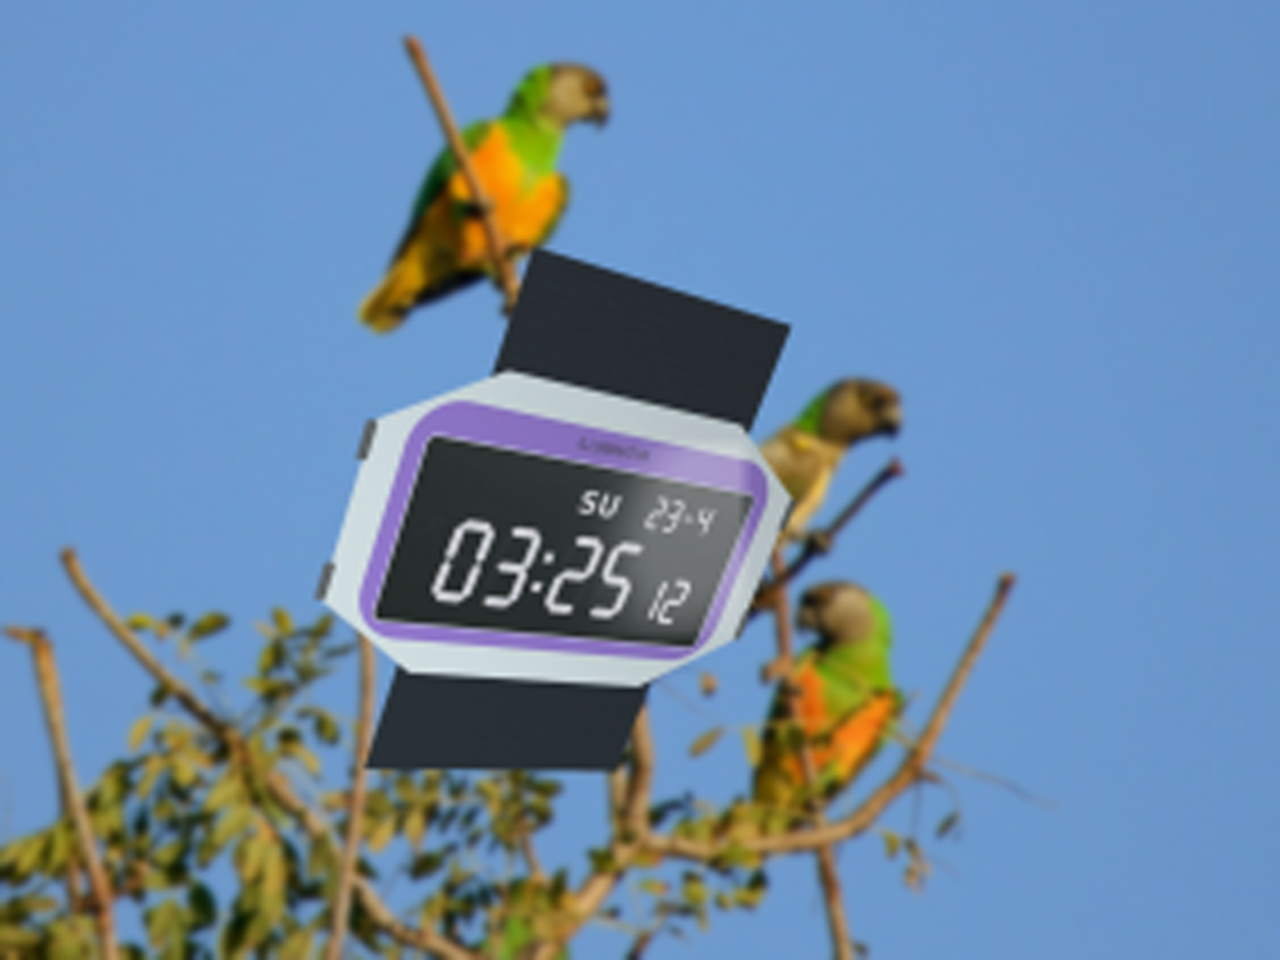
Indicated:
3 h 25 min 12 s
